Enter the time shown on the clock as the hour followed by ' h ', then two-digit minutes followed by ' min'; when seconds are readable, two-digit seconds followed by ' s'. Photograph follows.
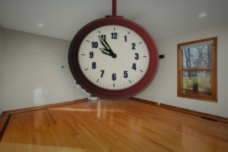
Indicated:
9 h 54 min
